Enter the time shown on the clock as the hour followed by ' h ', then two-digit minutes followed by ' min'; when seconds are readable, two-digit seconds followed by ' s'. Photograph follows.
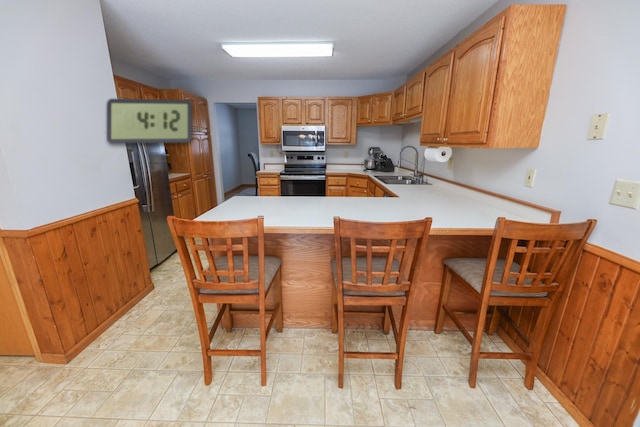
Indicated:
4 h 12 min
